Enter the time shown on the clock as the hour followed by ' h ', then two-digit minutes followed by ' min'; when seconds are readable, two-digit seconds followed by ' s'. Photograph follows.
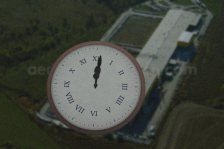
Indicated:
12 h 01 min
